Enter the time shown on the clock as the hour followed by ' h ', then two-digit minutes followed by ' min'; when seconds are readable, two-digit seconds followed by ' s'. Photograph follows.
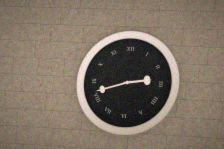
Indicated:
2 h 42 min
